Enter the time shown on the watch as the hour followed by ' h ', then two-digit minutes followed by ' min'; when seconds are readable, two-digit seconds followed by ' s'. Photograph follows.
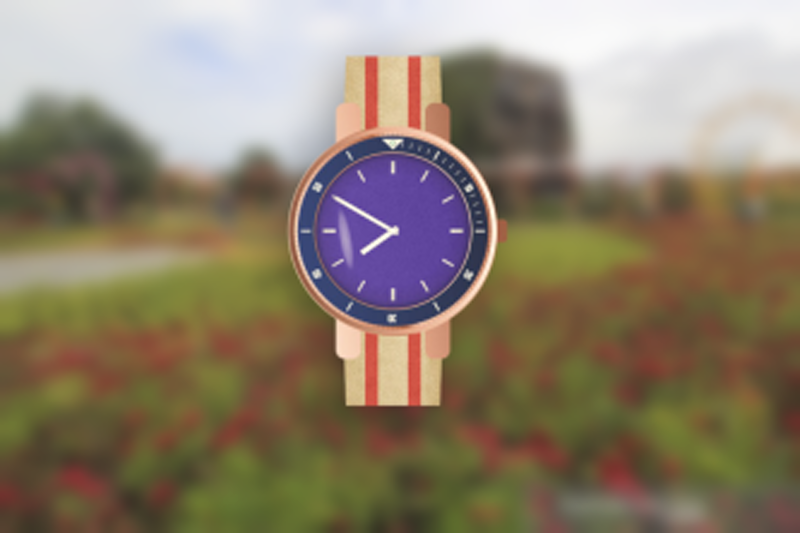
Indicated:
7 h 50 min
